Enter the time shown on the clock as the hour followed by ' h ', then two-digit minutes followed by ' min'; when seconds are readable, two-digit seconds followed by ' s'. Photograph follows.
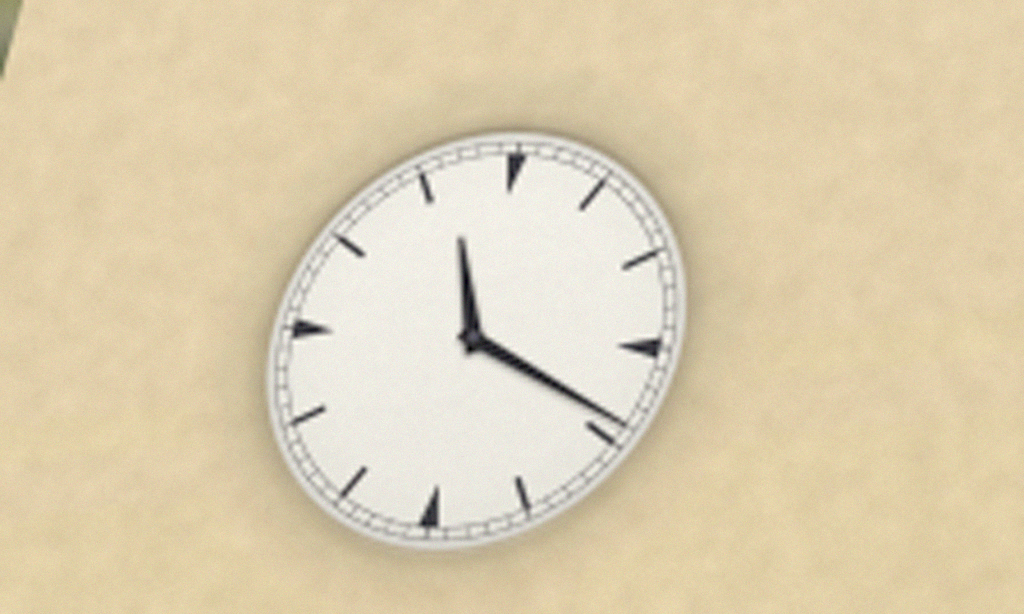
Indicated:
11 h 19 min
